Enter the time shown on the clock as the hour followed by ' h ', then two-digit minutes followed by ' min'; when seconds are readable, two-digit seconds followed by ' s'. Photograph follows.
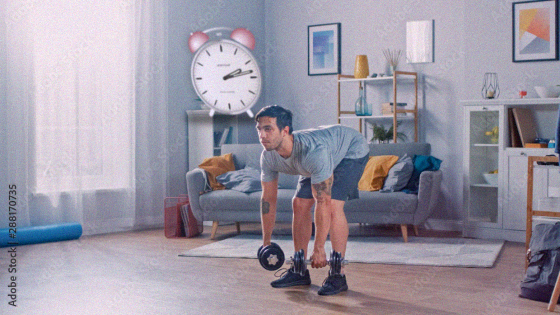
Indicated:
2 h 13 min
